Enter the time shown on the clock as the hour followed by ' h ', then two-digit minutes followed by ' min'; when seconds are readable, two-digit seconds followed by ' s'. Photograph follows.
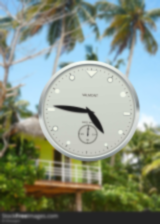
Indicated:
4 h 46 min
